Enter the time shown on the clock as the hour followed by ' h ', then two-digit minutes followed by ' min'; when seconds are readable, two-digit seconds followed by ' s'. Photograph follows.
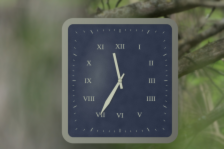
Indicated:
11 h 35 min
